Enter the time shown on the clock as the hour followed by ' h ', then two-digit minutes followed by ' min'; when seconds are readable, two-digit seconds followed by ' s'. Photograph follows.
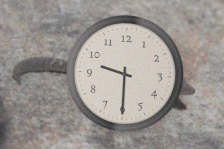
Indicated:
9 h 30 min
